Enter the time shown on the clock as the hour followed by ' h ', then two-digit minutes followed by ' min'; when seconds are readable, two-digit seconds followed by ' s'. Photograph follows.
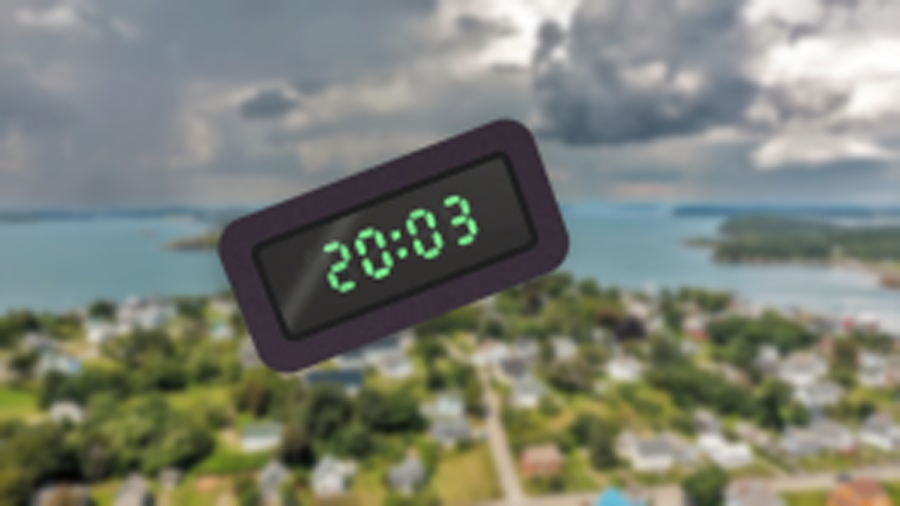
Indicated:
20 h 03 min
